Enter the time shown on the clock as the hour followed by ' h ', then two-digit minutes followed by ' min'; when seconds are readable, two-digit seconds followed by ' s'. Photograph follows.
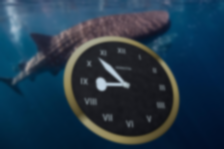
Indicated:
8 h 53 min
